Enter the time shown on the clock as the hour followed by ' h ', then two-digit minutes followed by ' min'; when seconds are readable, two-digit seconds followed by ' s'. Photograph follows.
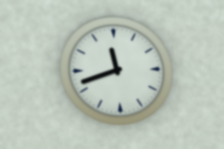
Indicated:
11 h 42 min
